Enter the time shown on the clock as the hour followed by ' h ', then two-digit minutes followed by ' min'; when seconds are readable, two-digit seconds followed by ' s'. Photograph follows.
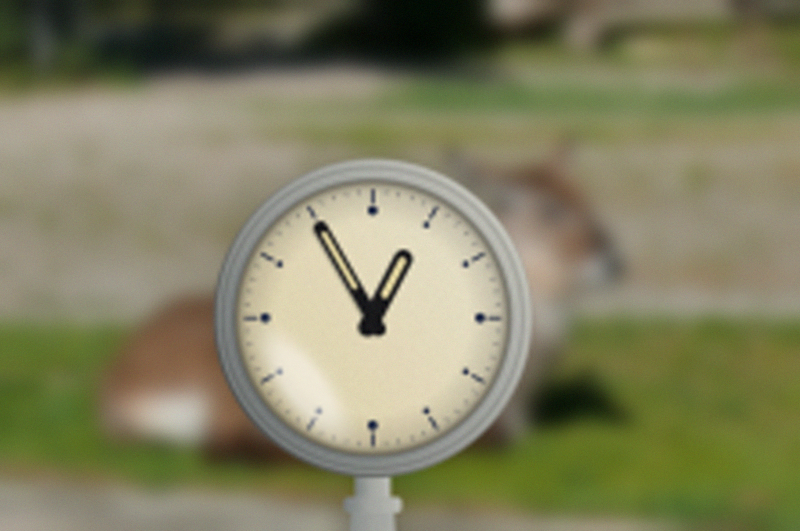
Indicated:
12 h 55 min
